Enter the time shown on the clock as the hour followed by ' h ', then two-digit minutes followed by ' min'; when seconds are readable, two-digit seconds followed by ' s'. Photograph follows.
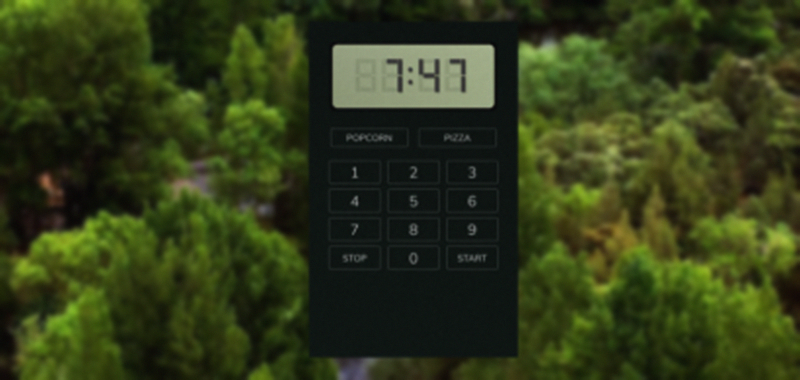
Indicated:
7 h 47 min
